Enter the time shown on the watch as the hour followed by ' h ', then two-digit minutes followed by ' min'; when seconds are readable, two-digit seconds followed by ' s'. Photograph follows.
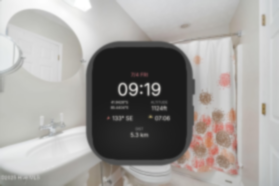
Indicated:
9 h 19 min
